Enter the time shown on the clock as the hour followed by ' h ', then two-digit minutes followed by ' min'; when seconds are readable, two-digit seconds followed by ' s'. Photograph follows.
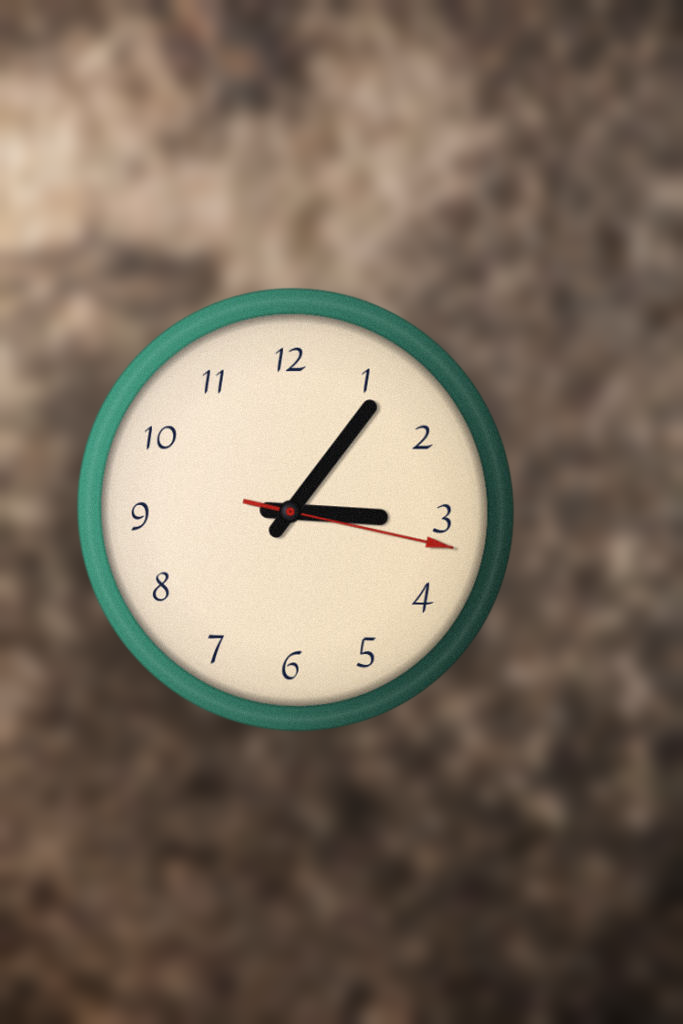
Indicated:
3 h 06 min 17 s
